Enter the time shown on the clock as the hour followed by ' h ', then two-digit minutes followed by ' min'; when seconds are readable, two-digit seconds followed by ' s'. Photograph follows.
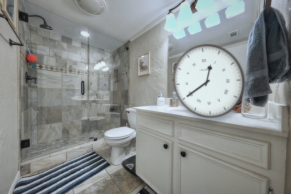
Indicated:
12 h 40 min
